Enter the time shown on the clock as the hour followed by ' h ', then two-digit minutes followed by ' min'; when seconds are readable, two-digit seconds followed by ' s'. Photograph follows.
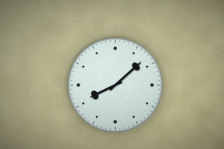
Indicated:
8 h 08 min
